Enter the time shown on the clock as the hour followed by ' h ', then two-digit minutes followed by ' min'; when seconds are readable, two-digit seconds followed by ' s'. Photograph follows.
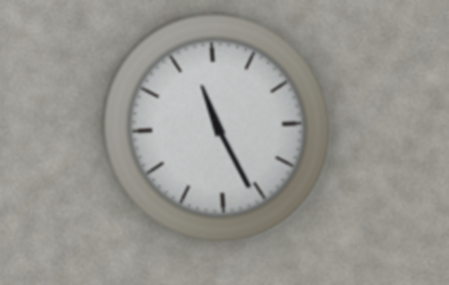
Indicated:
11 h 26 min
